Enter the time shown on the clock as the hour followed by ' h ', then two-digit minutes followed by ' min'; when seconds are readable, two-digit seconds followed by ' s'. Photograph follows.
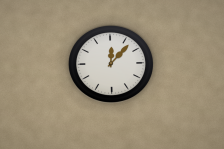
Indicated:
12 h 07 min
